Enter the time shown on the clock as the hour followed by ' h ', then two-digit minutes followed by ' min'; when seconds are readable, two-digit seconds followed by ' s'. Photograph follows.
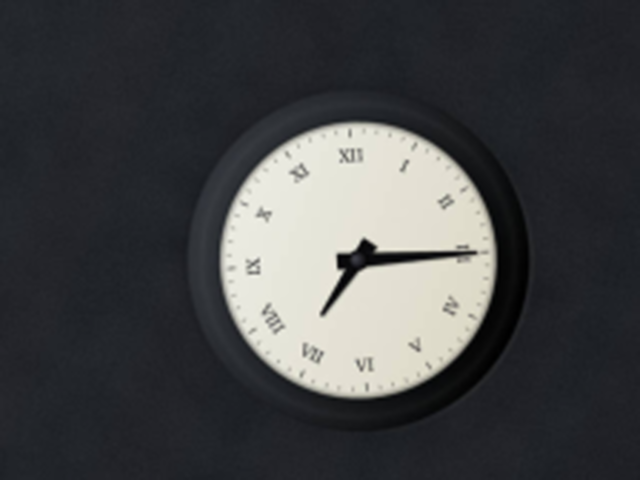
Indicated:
7 h 15 min
